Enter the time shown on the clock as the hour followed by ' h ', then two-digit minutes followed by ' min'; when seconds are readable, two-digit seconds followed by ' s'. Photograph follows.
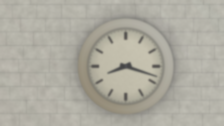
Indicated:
8 h 18 min
